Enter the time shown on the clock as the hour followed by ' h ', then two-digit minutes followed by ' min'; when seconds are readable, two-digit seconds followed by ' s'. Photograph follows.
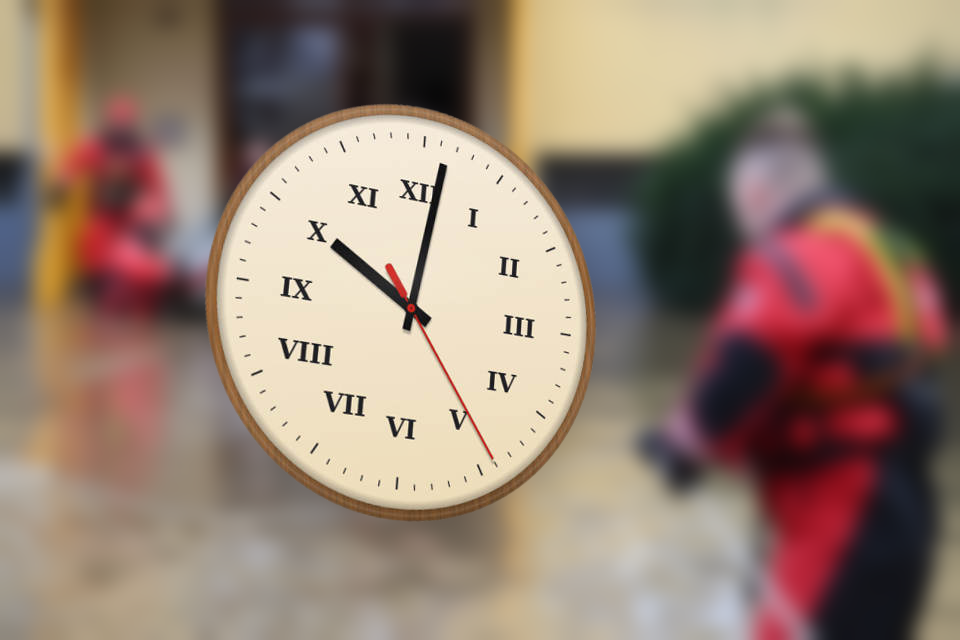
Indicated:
10 h 01 min 24 s
